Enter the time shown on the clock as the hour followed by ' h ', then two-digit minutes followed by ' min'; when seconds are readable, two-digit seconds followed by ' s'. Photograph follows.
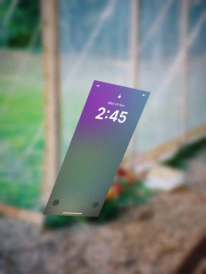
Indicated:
2 h 45 min
